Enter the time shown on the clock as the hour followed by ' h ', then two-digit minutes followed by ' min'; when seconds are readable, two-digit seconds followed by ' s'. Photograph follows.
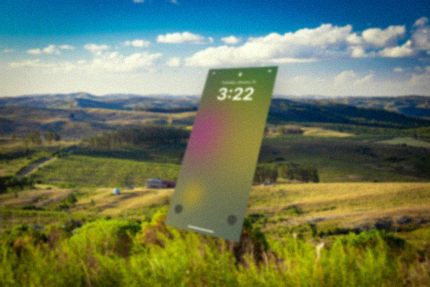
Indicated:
3 h 22 min
